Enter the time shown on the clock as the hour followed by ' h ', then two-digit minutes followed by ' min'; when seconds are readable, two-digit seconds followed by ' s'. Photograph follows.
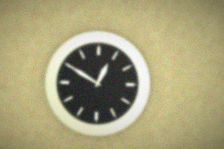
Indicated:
12 h 50 min
